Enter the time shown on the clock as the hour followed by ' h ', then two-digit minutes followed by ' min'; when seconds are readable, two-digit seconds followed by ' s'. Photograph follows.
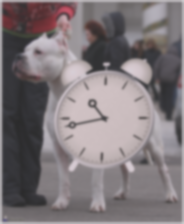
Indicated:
10 h 43 min
